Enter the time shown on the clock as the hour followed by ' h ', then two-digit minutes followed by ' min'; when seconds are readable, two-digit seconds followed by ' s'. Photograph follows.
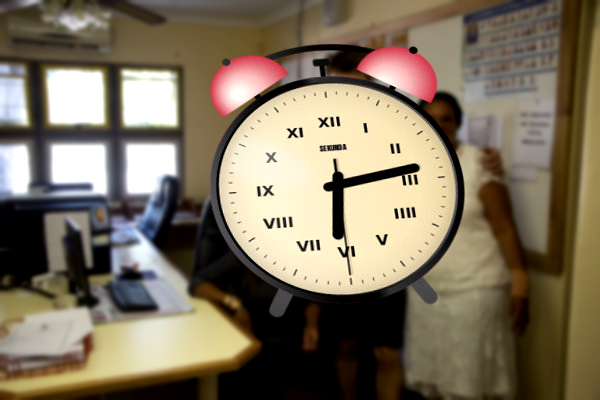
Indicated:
6 h 13 min 30 s
